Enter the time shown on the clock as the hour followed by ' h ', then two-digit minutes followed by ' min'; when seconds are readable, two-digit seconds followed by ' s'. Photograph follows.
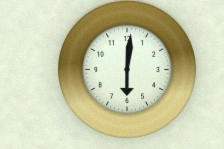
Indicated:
6 h 01 min
